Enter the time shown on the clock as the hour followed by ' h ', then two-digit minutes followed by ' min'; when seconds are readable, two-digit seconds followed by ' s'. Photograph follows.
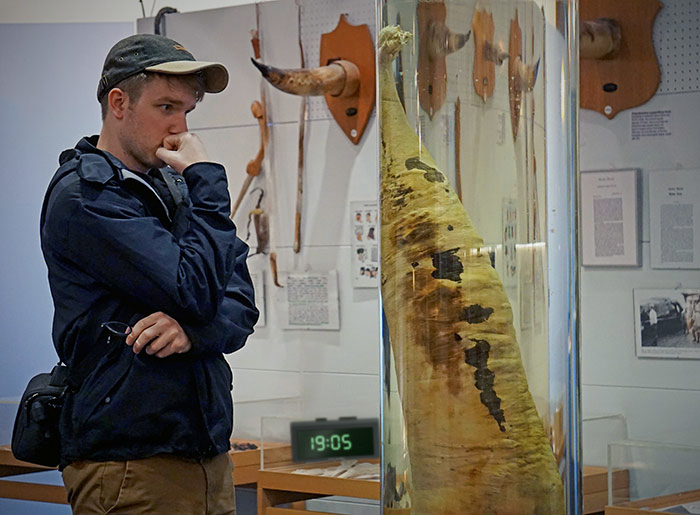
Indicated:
19 h 05 min
